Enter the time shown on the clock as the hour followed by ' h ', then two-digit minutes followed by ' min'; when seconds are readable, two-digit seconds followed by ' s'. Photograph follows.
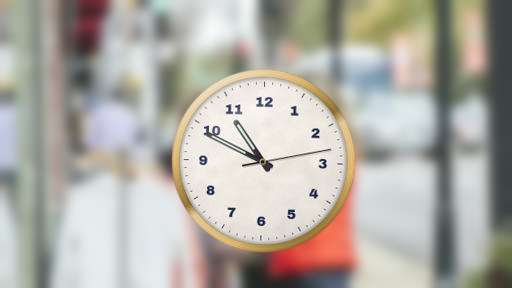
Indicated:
10 h 49 min 13 s
